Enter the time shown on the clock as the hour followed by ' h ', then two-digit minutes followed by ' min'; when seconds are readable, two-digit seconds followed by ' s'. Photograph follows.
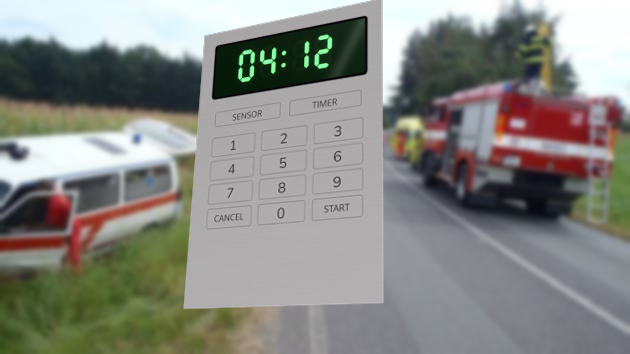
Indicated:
4 h 12 min
